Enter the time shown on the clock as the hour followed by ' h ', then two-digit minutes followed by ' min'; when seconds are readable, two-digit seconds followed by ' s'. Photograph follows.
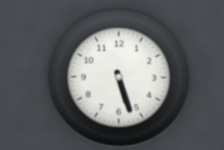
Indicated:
5 h 27 min
